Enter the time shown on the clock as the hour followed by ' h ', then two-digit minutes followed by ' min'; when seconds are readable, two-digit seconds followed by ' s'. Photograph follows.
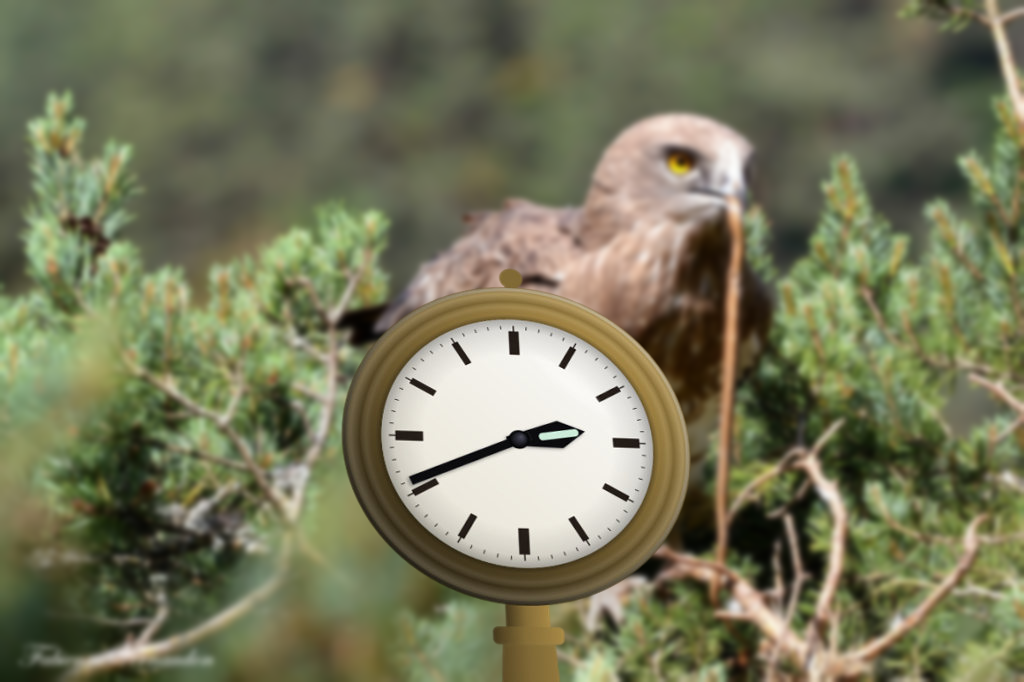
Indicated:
2 h 41 min
